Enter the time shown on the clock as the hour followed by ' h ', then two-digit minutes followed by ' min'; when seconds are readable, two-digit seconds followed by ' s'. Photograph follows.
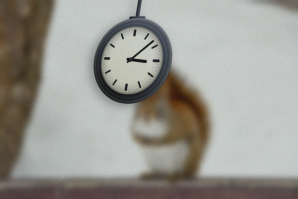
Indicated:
3 h 08 min
